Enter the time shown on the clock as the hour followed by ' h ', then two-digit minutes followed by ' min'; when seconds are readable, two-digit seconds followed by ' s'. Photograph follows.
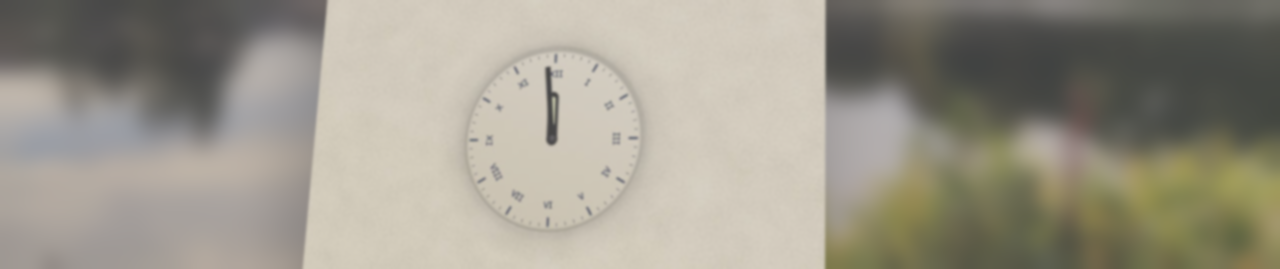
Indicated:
11 h 59 min
